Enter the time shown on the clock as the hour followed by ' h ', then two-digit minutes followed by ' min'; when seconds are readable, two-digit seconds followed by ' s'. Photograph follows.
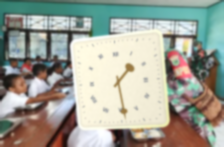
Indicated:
1 h 29 min
